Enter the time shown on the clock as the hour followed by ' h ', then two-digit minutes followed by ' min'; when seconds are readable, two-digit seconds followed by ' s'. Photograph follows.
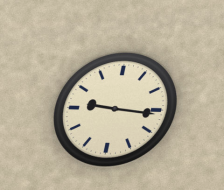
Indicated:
9 h 16 min
